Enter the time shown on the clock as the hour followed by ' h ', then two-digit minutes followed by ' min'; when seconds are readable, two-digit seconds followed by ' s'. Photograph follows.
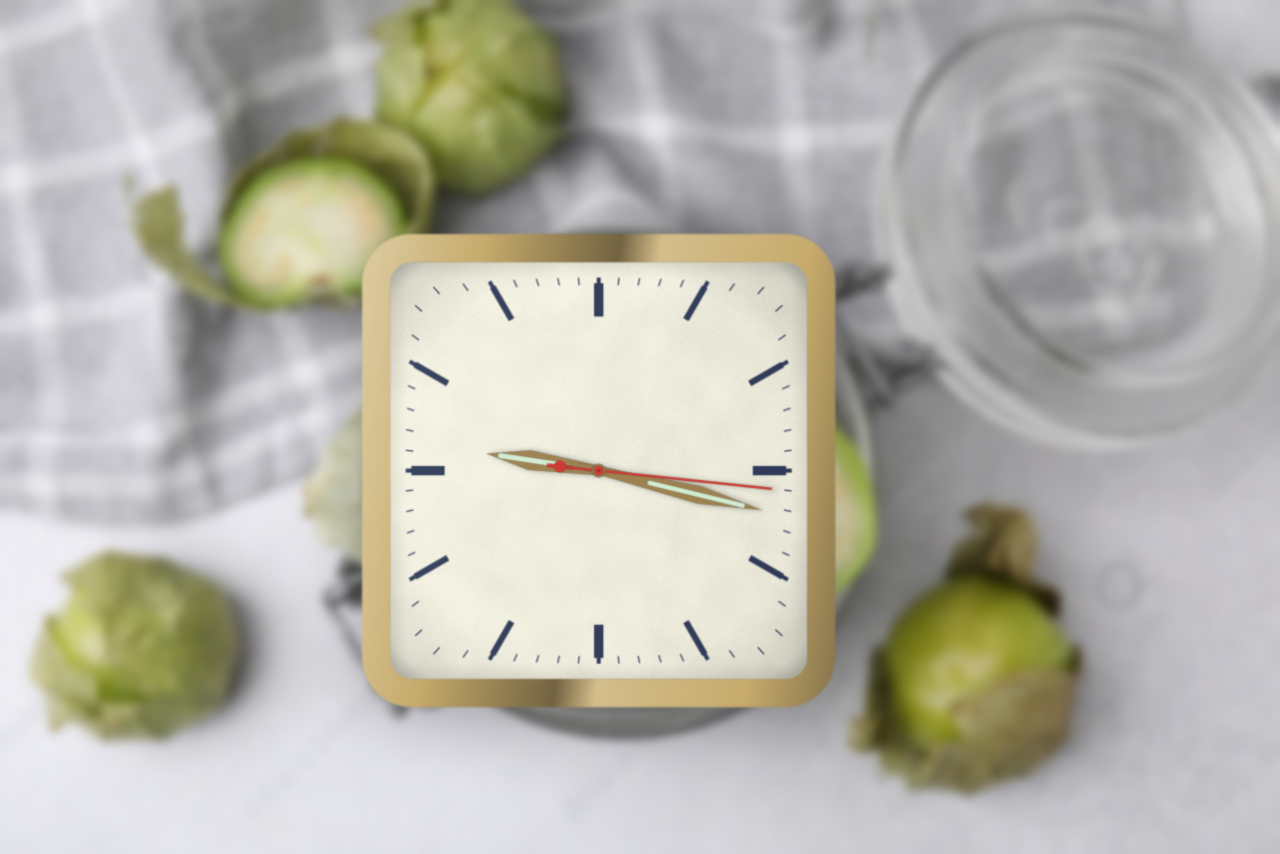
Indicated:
9 h 17 min 16 s
